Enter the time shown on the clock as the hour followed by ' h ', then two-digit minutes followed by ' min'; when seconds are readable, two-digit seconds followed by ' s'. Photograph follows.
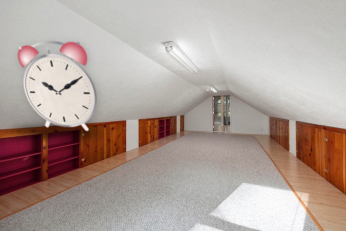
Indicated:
10 h 10 min
